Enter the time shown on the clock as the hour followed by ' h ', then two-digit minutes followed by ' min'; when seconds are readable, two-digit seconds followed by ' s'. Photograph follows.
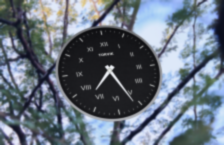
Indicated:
7 h 26 min
